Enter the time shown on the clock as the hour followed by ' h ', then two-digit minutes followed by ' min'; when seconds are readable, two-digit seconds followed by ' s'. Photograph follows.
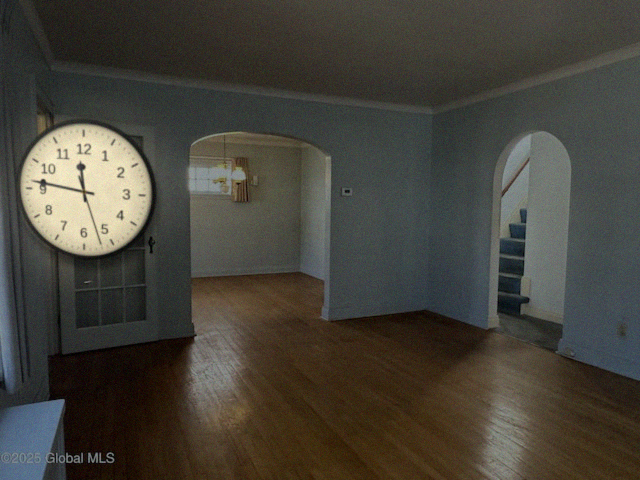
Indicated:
11 h 46 min 27 s
